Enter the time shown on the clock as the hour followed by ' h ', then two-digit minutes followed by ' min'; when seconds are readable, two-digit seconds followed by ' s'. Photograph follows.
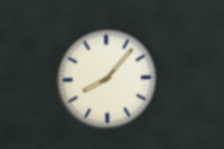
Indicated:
8 h 07 min
